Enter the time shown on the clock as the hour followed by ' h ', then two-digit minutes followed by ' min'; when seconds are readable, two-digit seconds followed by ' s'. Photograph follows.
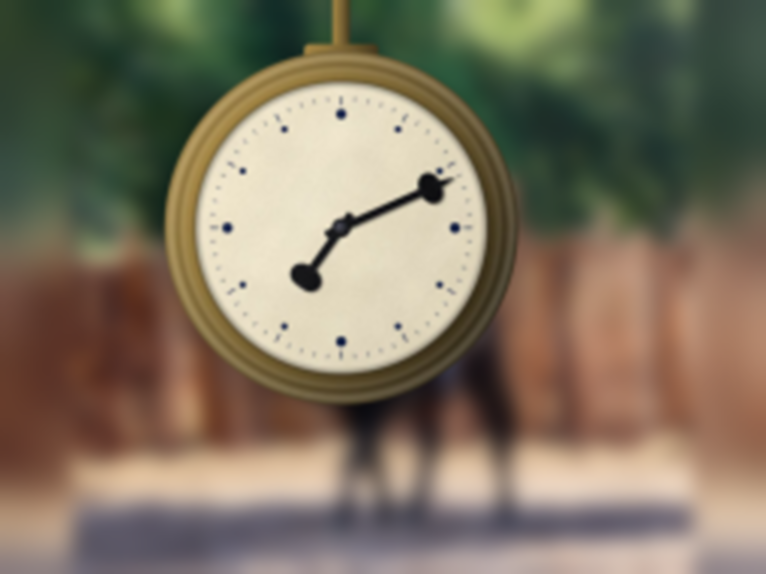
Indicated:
7 h 11 min
